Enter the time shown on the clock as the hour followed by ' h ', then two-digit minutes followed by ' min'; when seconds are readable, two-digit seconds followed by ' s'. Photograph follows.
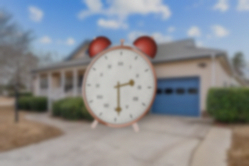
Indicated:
2 h 29 min
